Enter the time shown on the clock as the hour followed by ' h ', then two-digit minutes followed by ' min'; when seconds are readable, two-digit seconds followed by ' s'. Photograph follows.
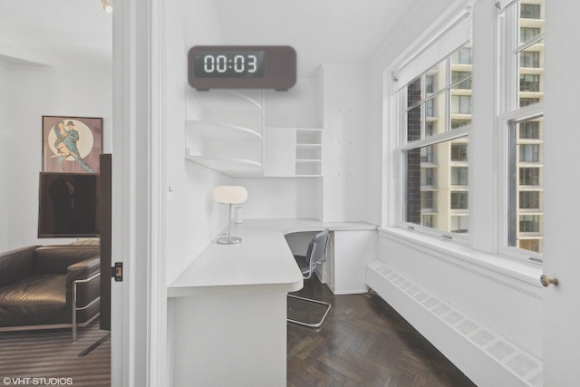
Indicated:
0 h 03 min
